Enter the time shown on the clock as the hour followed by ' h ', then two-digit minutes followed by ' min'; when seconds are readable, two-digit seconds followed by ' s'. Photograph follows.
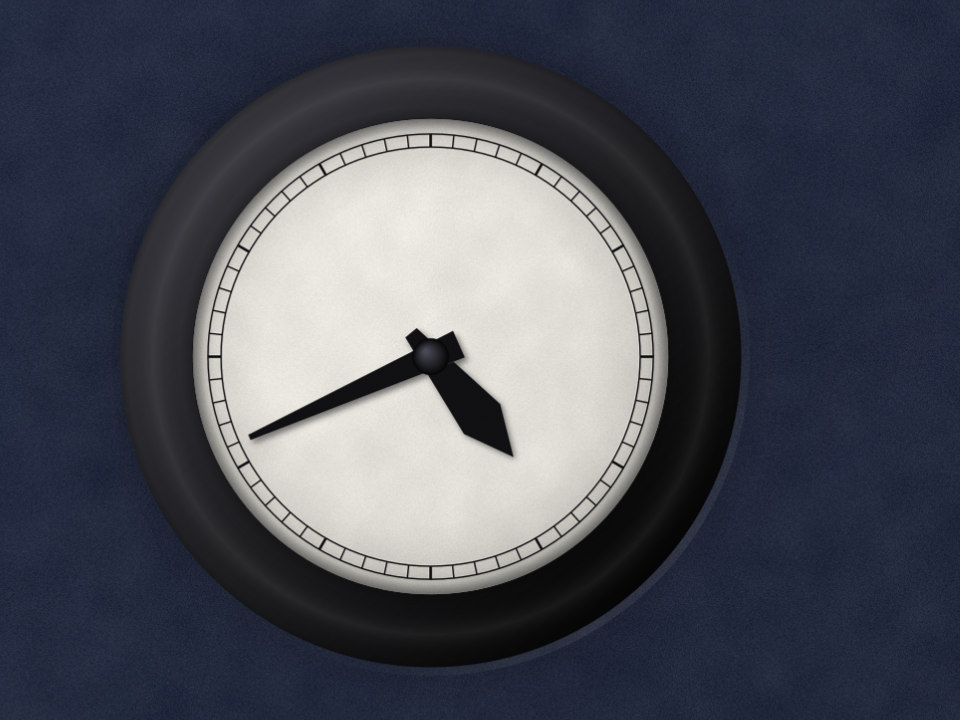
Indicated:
4 h 41 min
